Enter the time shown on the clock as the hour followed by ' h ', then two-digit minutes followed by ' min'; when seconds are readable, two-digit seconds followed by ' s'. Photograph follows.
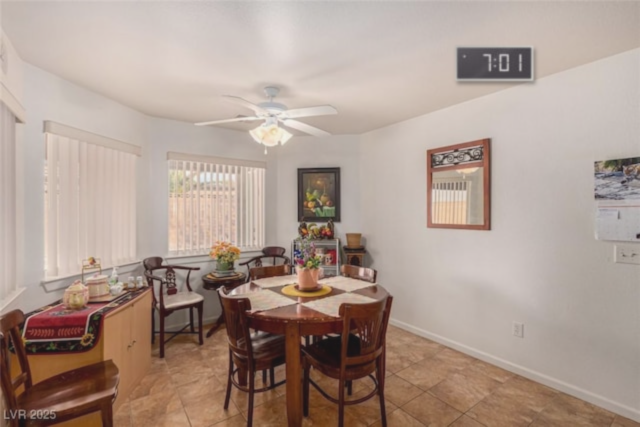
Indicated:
7 h 01 min
